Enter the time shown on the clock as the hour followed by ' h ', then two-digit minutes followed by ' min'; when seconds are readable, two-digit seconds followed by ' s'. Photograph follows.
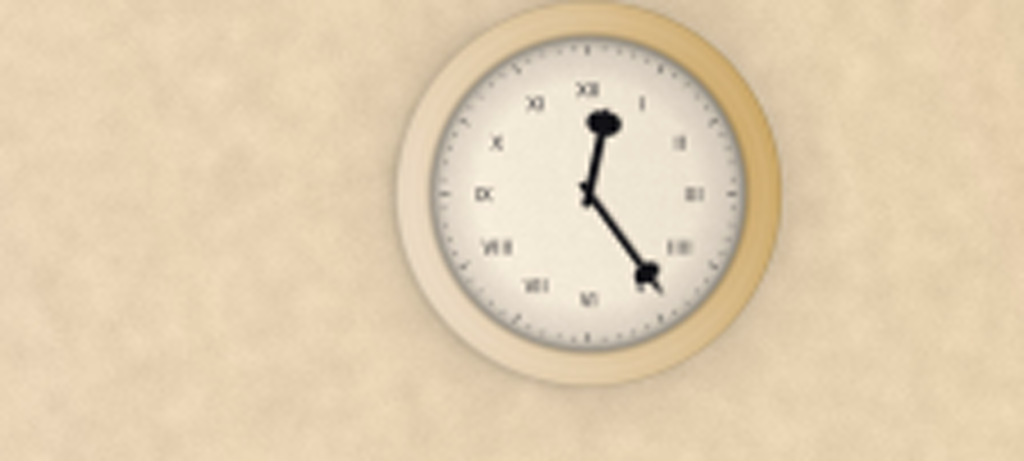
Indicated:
12 h 24 min
